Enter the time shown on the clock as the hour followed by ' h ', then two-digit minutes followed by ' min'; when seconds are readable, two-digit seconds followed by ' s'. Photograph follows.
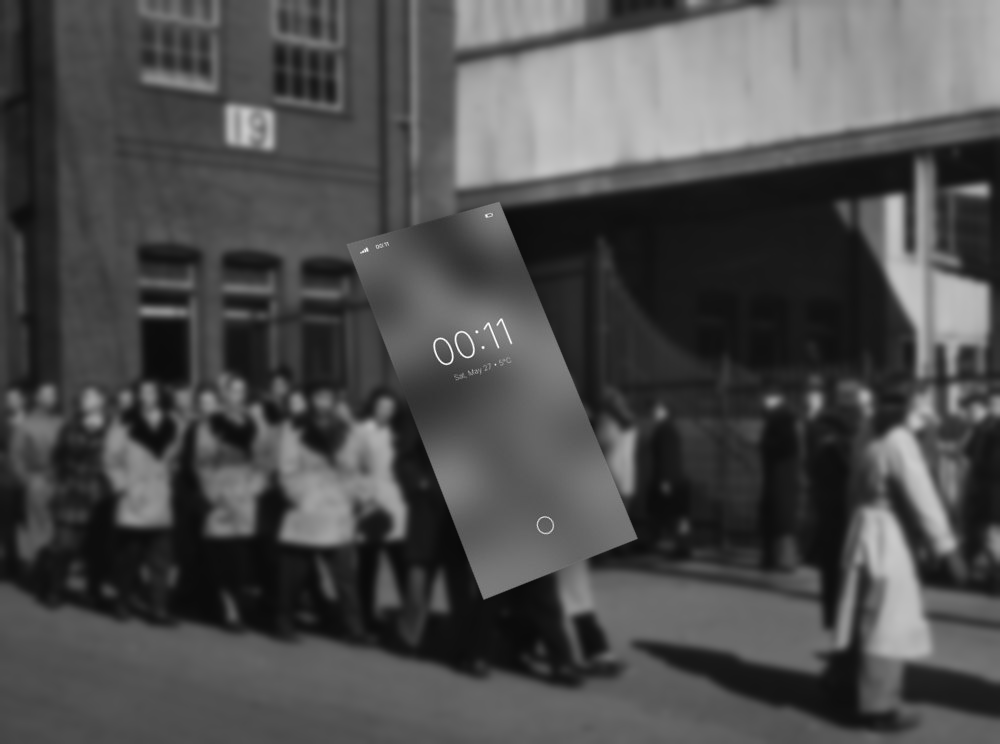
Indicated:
0 h 11 min
